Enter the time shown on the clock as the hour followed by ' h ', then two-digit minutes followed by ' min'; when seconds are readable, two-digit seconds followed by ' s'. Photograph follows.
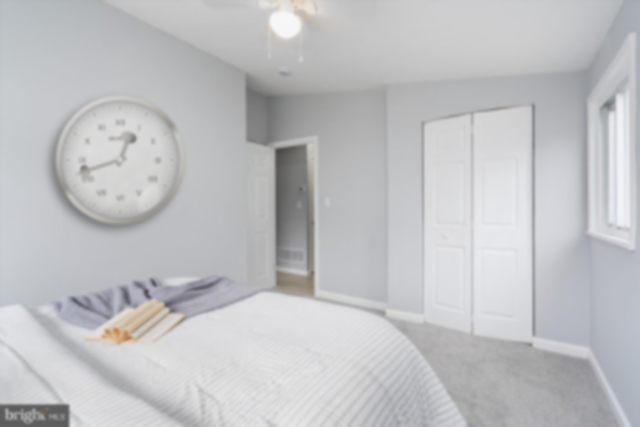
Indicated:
12 h 42 min
